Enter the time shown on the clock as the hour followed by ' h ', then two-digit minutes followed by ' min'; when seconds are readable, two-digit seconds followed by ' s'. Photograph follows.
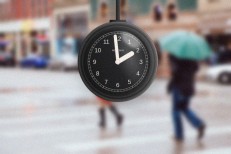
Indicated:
1 h 59 min
